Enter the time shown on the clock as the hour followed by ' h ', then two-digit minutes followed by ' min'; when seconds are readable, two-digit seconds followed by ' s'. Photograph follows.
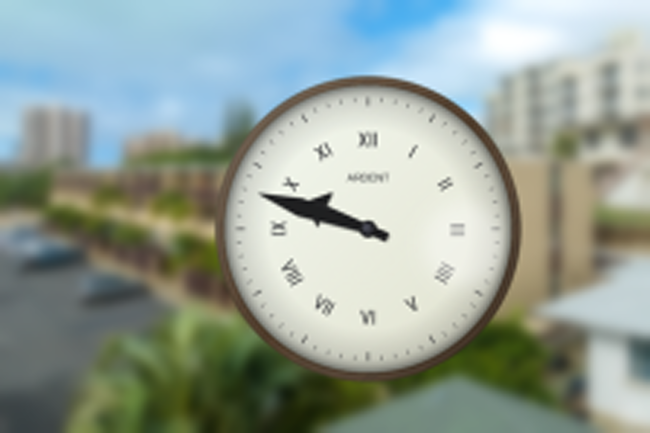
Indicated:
9 h 48 min
